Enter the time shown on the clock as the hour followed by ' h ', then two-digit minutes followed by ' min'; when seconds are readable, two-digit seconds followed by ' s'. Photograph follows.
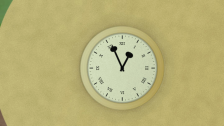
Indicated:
12 h 56 min
